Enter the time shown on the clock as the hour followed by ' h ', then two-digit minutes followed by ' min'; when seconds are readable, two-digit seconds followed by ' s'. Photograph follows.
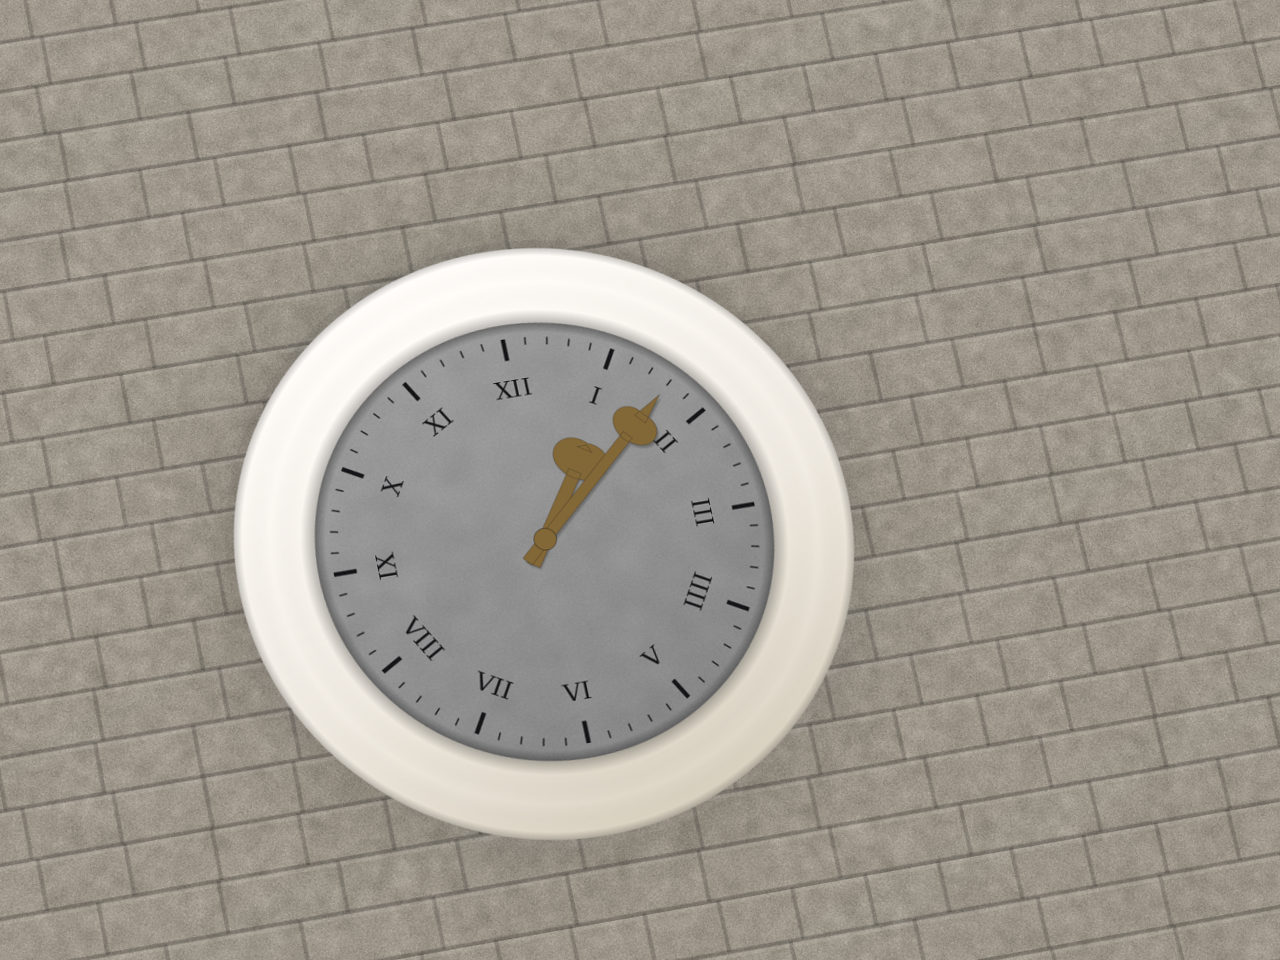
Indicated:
1 h 08 min
